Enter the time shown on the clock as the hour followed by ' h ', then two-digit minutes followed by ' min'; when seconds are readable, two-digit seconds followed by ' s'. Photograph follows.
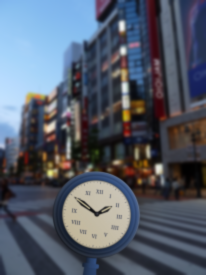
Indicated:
1 h 50 min
